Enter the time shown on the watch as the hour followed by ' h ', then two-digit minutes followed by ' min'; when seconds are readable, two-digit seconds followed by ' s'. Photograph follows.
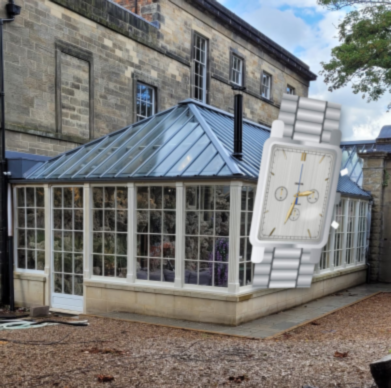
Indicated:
2 h 33 min
